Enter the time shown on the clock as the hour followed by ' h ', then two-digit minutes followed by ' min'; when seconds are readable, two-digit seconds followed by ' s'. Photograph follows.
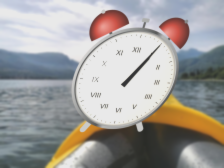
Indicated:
1 h 05 min
